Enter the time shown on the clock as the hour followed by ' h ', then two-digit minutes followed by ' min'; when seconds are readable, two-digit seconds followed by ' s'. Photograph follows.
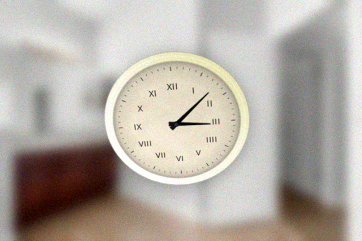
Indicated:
3 h 08 min
